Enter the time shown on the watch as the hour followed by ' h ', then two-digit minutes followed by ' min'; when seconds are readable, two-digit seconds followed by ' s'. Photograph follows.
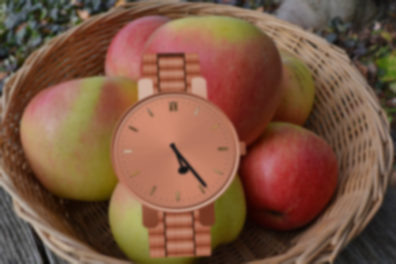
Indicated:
5 h 24 min
